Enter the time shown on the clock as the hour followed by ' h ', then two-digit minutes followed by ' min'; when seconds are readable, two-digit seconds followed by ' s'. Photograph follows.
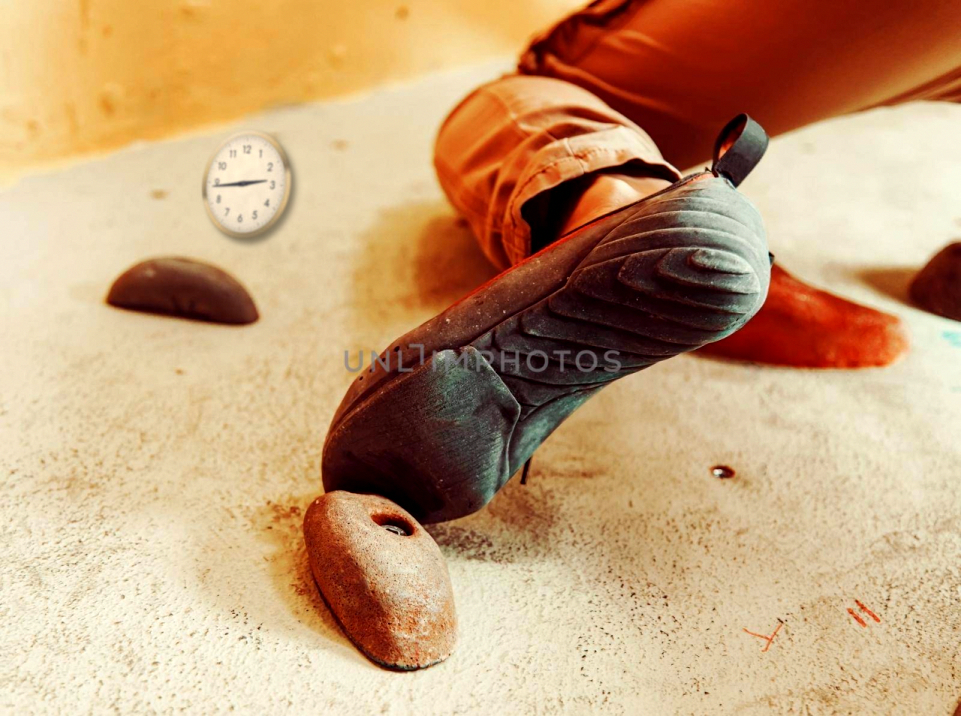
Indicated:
2 h 44 min
